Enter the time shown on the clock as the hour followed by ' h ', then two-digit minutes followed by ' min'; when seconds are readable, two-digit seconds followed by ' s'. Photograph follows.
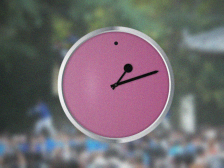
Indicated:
1 h 12 min
